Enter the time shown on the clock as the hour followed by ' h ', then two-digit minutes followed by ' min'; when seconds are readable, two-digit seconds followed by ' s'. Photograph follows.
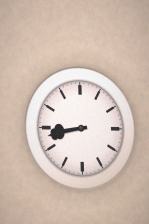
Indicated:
8 h 43 min
